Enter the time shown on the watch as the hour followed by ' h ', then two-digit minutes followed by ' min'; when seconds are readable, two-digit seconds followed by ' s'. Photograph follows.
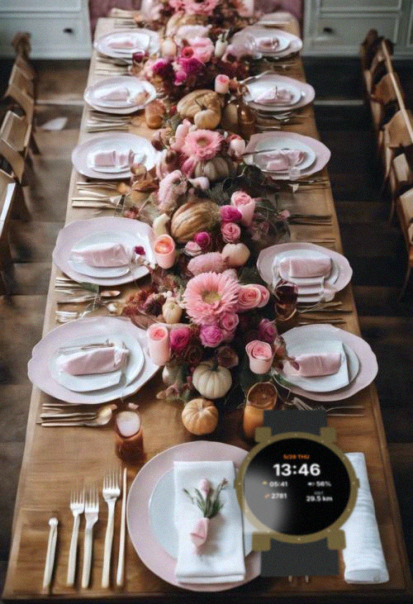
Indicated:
13 h 46 min
